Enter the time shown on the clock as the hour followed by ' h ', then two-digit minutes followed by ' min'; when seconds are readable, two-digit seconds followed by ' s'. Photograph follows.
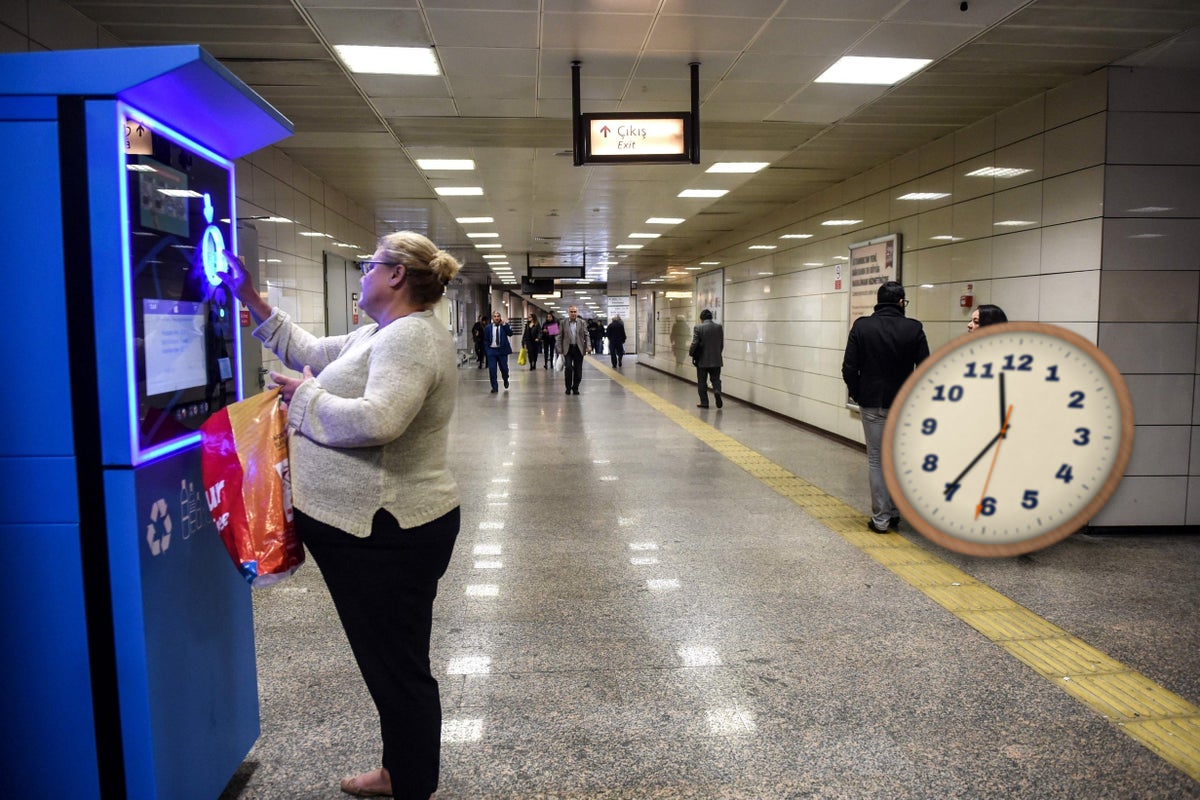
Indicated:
11 h 35 min 31 s
